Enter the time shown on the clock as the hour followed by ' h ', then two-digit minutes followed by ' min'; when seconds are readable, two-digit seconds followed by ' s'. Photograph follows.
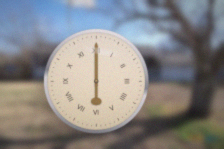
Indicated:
6 h 00 min
